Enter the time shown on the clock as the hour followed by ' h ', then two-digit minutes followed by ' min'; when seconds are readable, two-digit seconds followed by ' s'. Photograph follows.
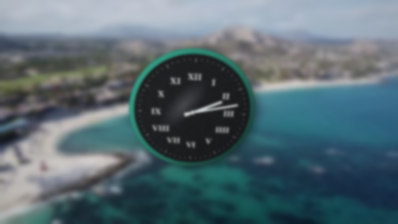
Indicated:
2 h 13 min
